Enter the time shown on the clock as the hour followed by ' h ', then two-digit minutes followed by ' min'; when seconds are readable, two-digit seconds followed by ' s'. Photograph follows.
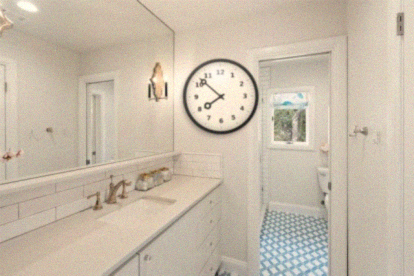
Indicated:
7 h 52 min
